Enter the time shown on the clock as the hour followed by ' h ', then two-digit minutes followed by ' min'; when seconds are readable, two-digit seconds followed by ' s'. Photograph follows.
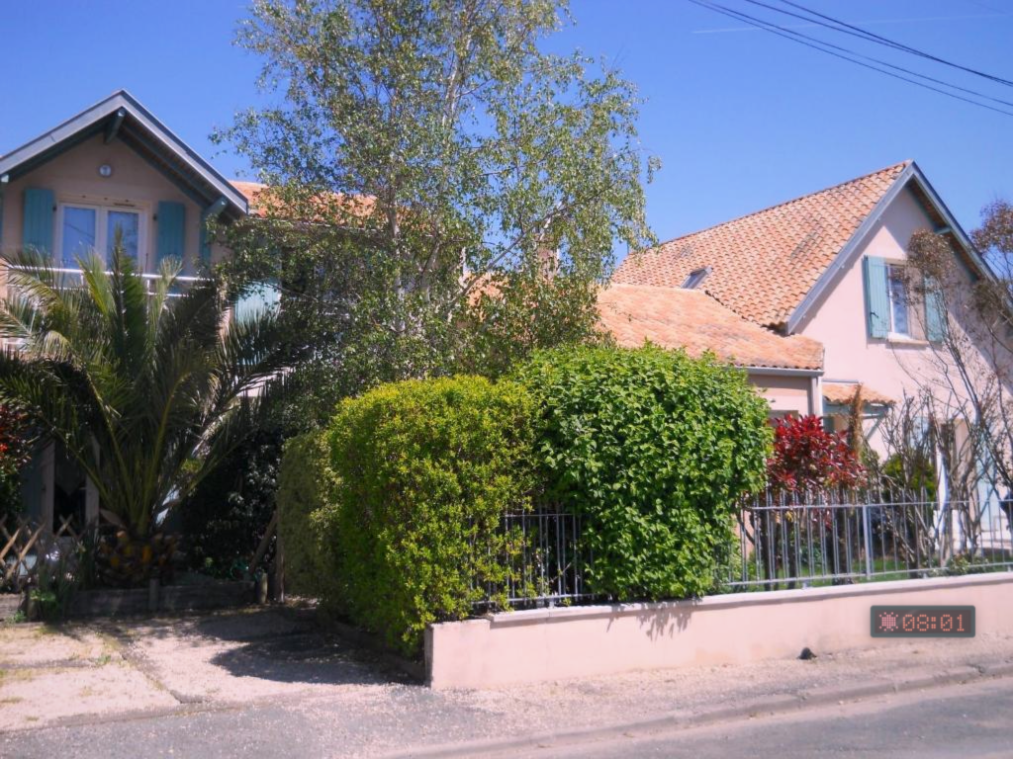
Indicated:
8 h 01 min
